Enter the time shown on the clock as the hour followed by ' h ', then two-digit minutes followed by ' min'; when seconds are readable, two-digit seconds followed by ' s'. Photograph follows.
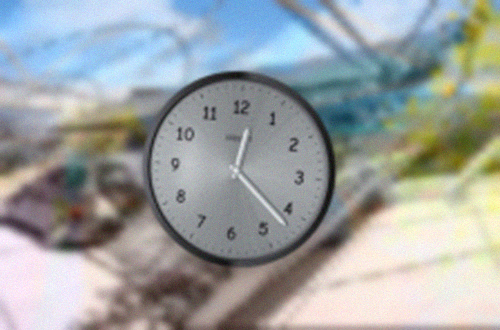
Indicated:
12 h 22 min
